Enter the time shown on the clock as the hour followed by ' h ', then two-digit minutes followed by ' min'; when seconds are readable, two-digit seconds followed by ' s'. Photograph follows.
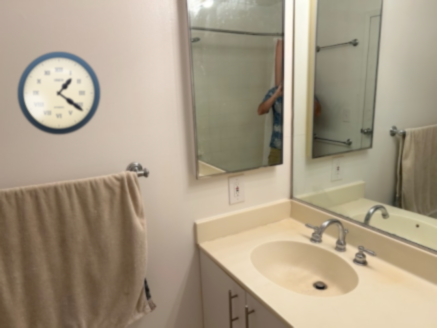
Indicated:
1 h 21 min
